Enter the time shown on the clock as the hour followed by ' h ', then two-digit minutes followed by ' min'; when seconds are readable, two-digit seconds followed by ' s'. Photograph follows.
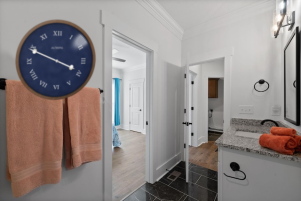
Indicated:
3 h 49 min
